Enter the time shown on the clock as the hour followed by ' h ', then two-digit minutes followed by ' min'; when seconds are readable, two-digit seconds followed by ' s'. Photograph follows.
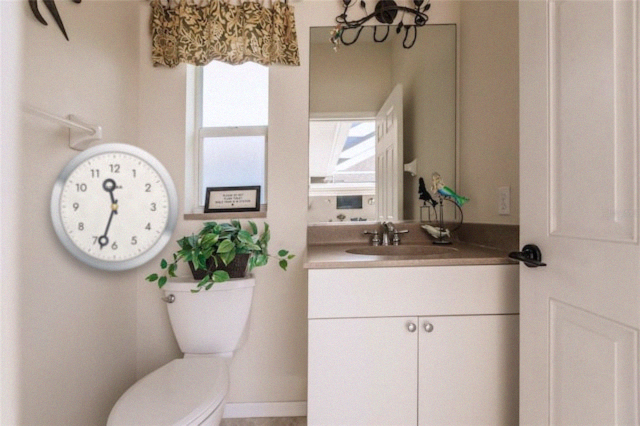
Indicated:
11 h 33 min
